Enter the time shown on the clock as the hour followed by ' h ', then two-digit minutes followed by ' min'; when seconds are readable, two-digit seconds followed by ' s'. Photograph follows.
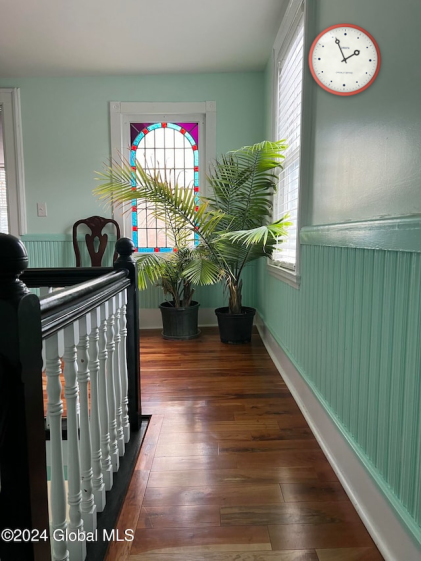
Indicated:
1 h 56 min
